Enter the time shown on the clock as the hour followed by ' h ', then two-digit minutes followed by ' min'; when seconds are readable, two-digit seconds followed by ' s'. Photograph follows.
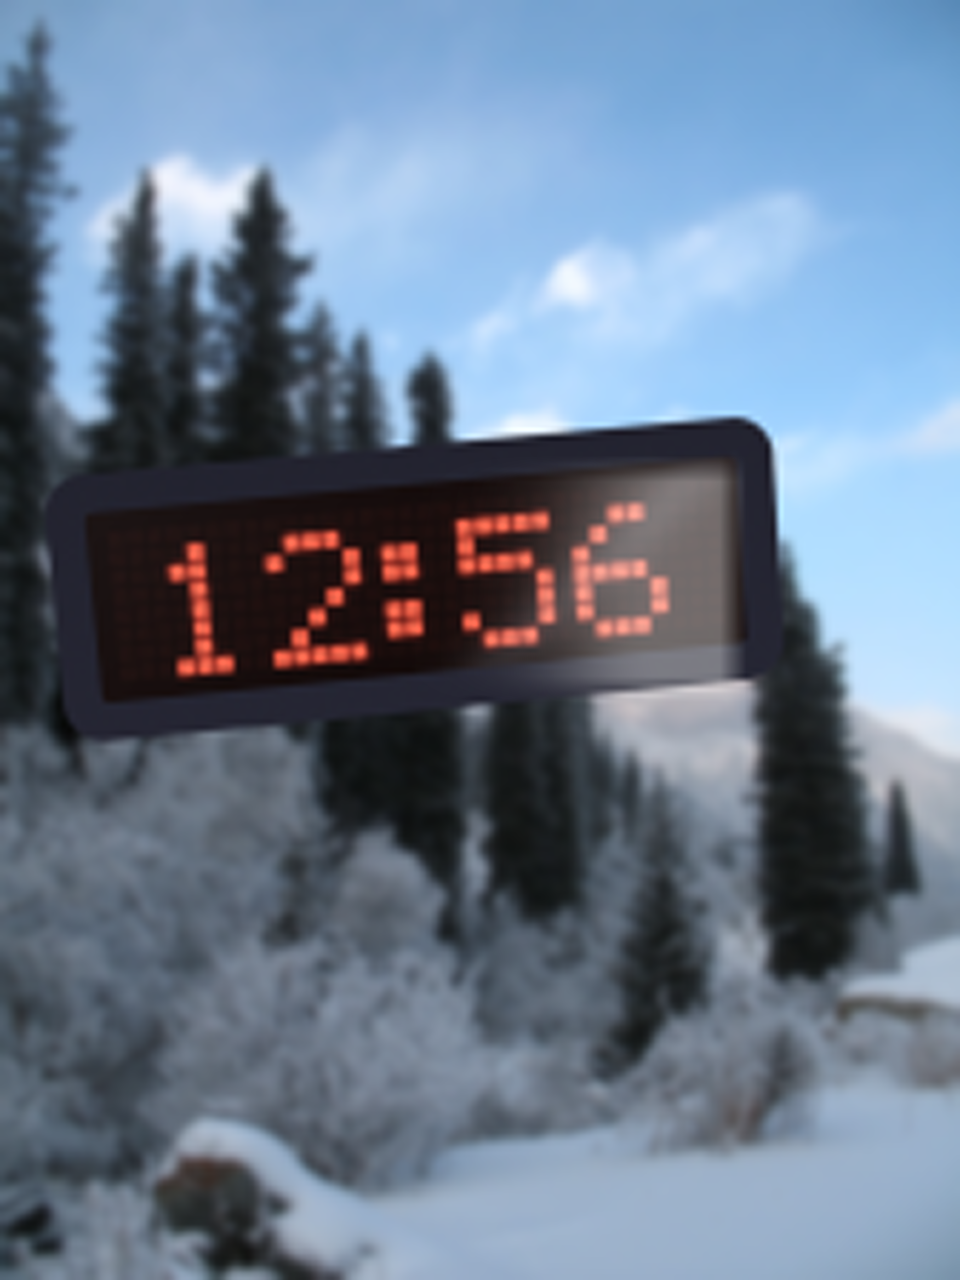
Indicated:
12 h 56 min
